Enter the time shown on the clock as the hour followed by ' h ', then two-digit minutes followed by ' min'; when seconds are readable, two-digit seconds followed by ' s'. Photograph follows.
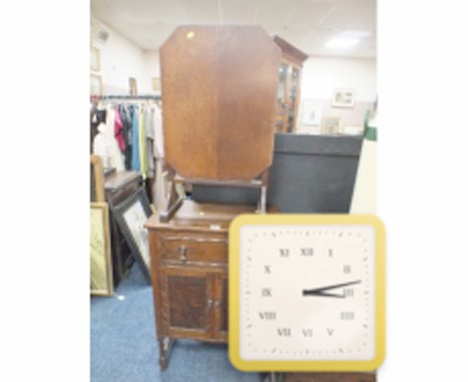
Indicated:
3 h 13 min
